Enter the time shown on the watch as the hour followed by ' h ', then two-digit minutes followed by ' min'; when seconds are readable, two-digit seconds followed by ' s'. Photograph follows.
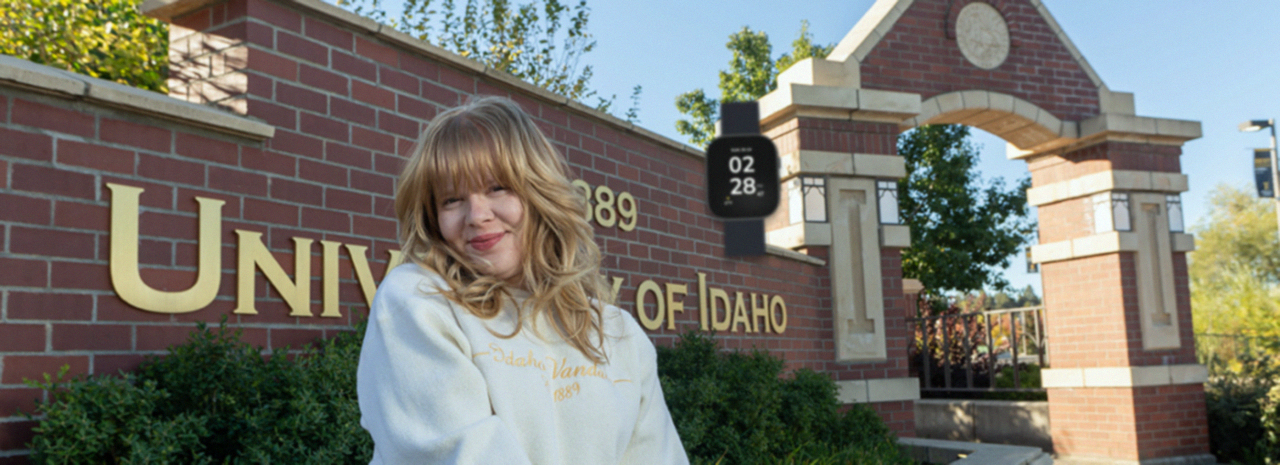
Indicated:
2 h 28 min
